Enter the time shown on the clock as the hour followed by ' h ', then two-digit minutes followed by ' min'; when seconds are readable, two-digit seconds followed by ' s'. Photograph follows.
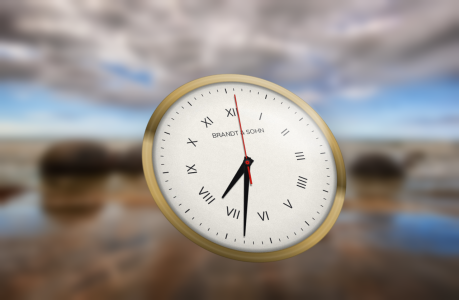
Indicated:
7 h 33 min 01 s
